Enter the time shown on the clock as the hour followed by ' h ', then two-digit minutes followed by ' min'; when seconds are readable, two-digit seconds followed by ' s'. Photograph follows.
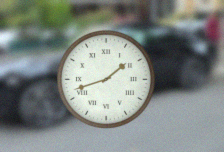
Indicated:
1 h 42 min
